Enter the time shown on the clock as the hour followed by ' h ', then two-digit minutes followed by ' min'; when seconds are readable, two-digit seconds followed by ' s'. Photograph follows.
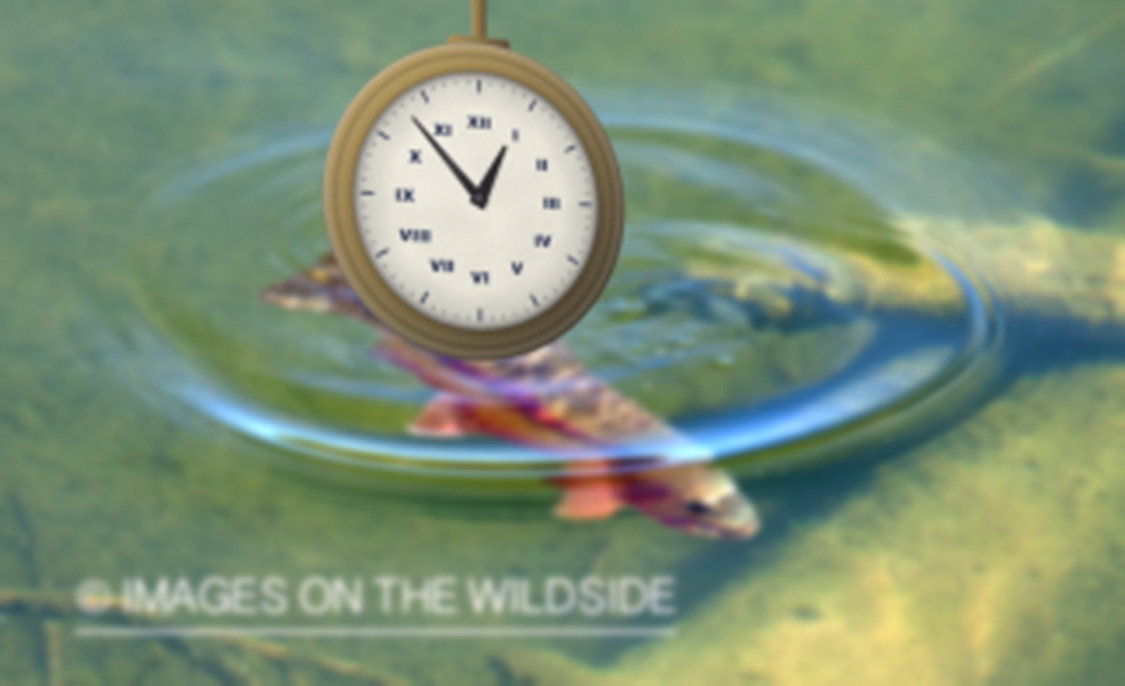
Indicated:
12 h 53 min
